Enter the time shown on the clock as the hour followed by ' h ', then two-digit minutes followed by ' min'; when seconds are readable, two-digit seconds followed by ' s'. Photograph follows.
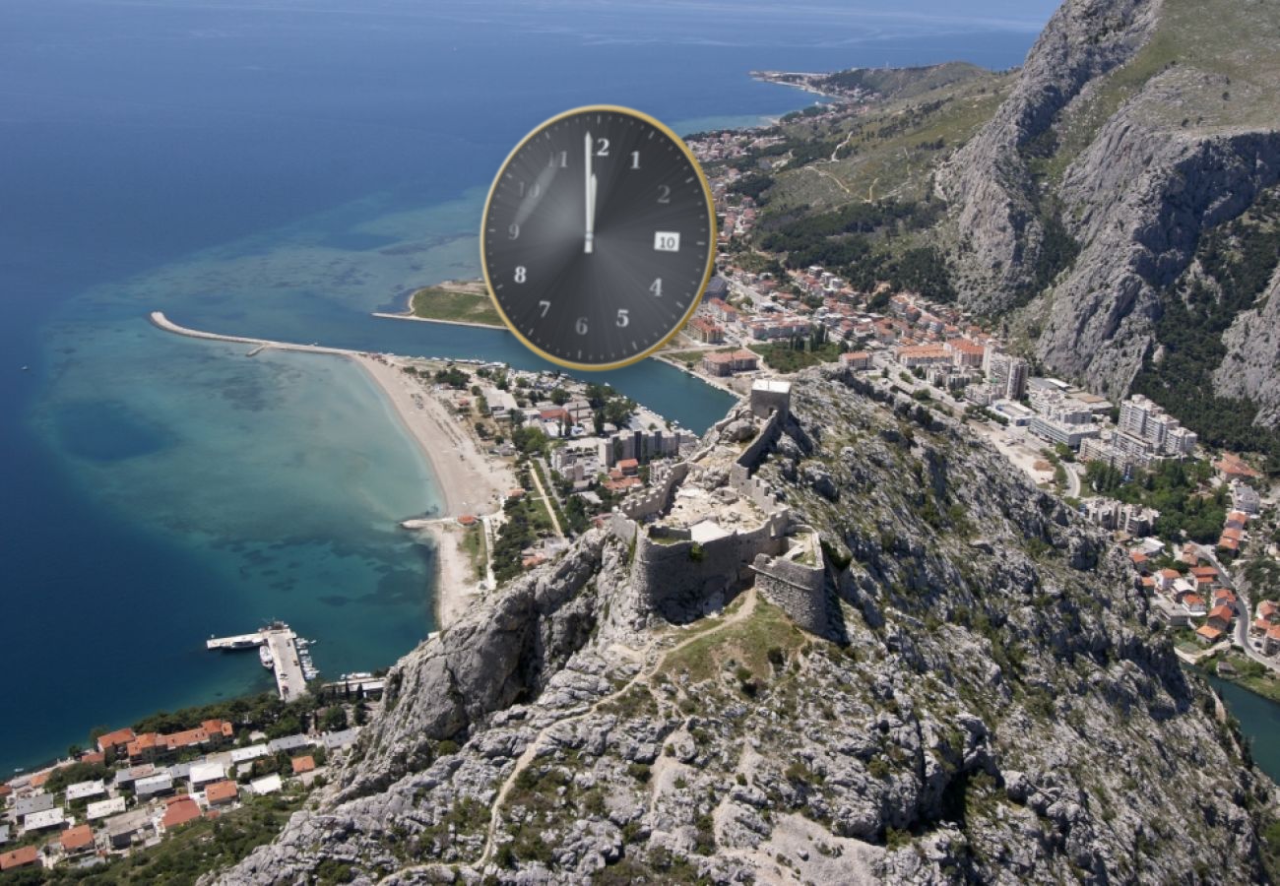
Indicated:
11 h 59 min
